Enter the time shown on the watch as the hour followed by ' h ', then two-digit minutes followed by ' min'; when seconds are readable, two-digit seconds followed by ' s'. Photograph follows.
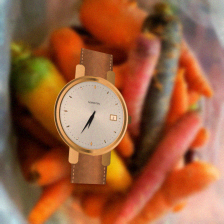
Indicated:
6 h 35 min
